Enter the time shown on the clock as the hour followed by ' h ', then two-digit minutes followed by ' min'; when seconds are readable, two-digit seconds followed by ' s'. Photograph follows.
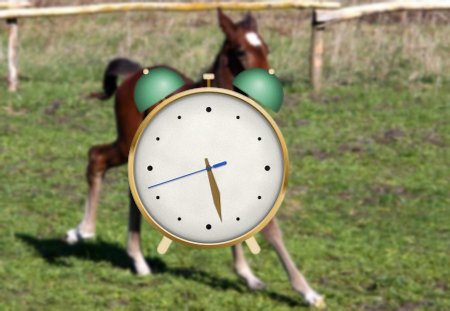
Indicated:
5 h 27 min 42 s
